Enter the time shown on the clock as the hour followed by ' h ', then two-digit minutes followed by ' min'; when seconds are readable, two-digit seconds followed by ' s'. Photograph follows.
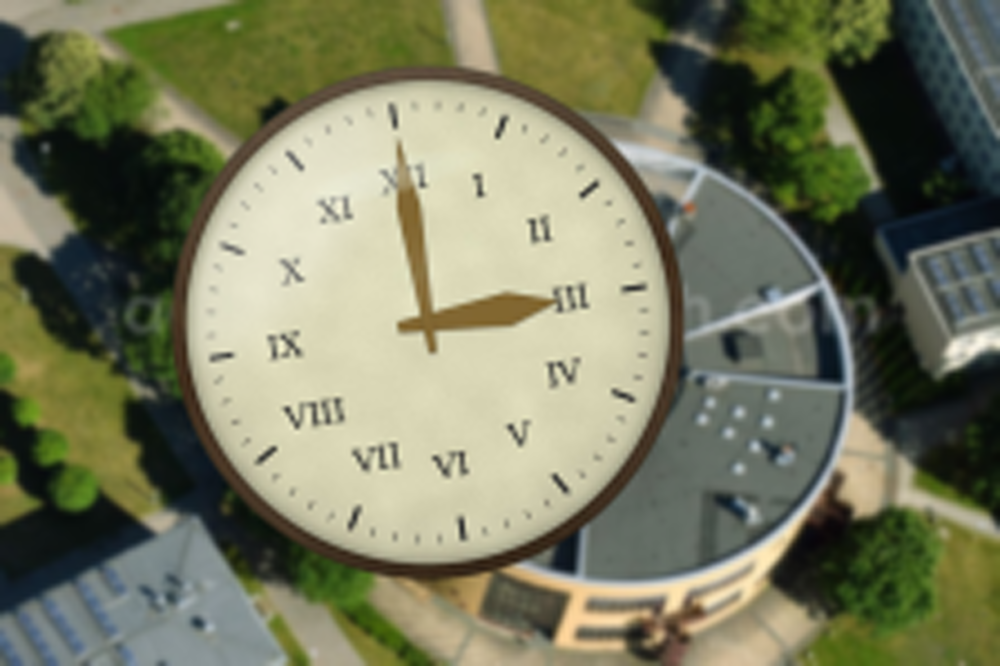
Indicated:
3 h 00 min
